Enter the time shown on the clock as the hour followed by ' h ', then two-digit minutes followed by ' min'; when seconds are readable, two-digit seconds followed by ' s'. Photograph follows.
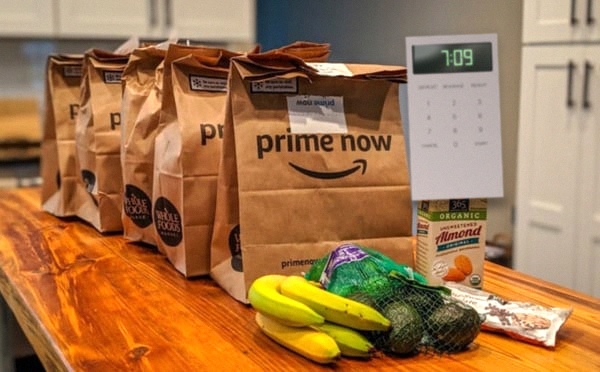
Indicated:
7 h 09 min
